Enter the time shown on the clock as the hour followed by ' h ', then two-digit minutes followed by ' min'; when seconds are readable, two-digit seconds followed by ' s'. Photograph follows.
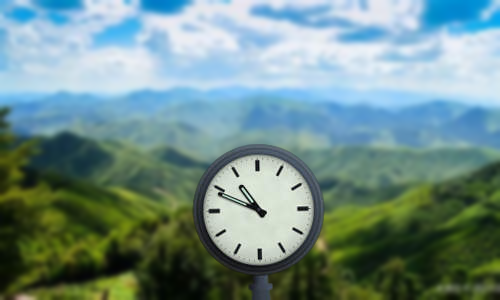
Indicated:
10 h 49 min
